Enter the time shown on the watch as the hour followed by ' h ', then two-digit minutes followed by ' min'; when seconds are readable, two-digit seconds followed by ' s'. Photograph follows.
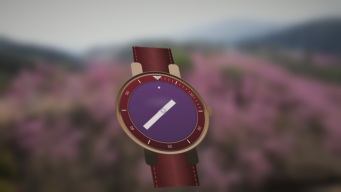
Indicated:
1 h 38 min
